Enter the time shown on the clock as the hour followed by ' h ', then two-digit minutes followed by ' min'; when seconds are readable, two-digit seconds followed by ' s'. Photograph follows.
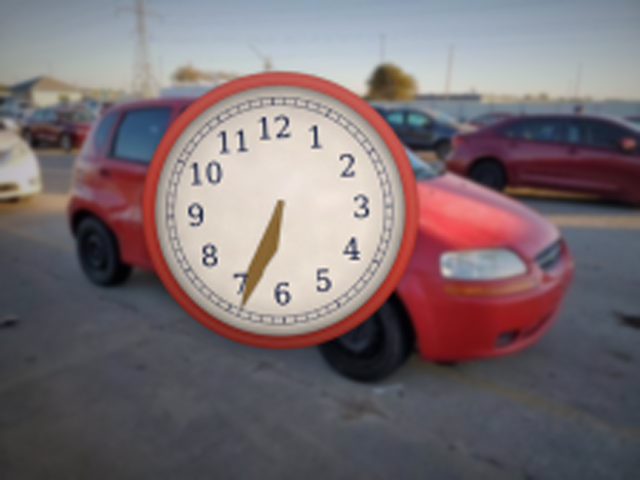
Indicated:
6 h 34 min
